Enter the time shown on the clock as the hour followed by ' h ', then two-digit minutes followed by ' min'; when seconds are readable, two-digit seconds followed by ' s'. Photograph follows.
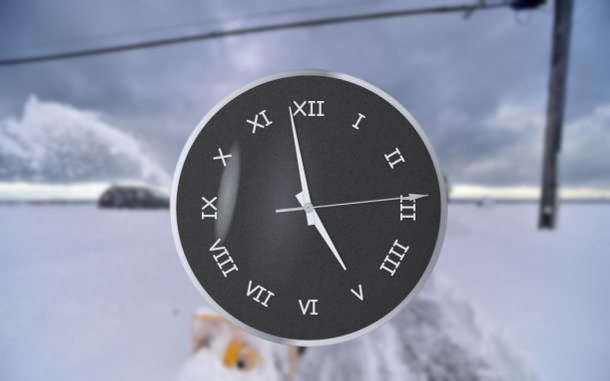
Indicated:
4 h 58 min 14 s
